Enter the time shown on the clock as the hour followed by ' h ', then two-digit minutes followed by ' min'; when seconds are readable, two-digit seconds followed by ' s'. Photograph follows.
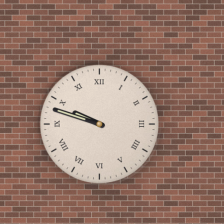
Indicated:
9 h 48 min
